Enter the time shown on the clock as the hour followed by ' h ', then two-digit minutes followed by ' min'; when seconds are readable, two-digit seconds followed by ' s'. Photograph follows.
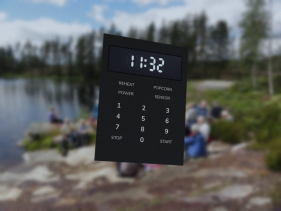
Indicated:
11 h 32 min
